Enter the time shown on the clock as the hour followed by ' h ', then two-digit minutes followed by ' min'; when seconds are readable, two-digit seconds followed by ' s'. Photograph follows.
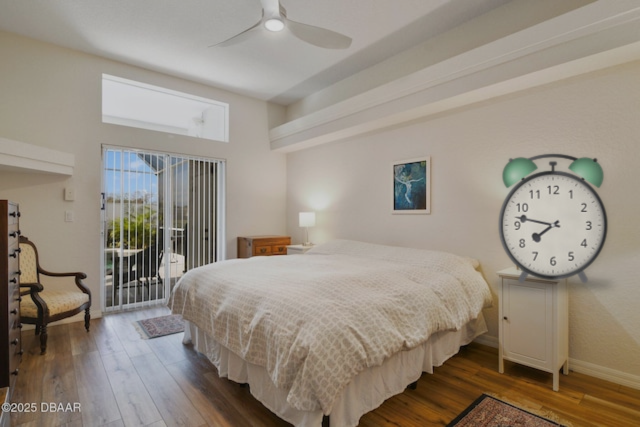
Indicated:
7 h 47 min
